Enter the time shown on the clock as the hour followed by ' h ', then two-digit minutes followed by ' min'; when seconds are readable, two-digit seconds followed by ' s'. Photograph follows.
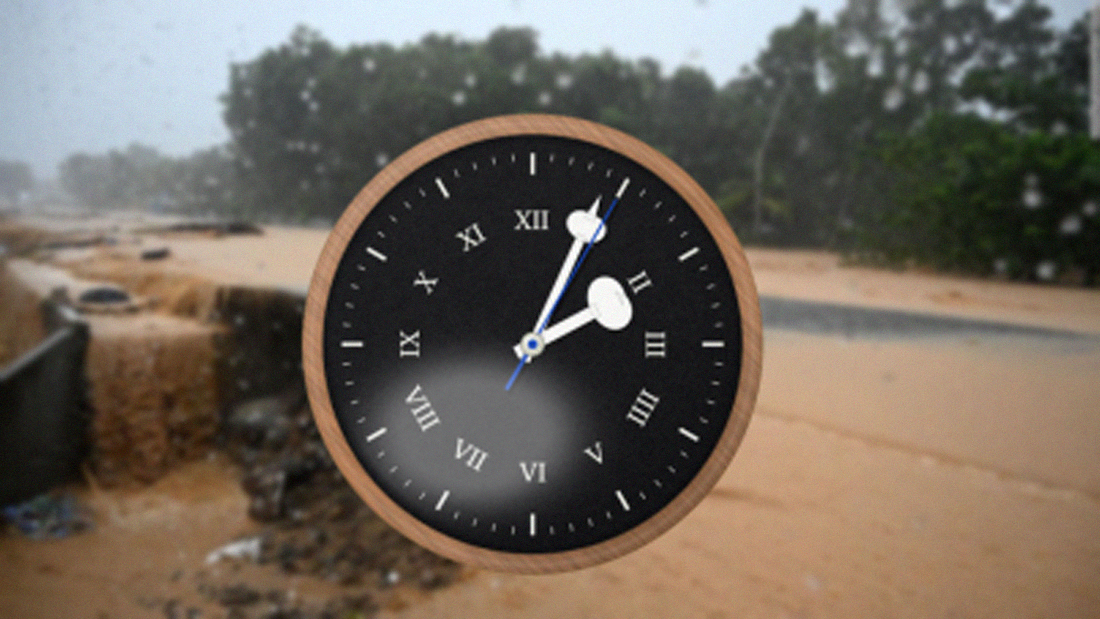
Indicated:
2 h 04 min 05 s
